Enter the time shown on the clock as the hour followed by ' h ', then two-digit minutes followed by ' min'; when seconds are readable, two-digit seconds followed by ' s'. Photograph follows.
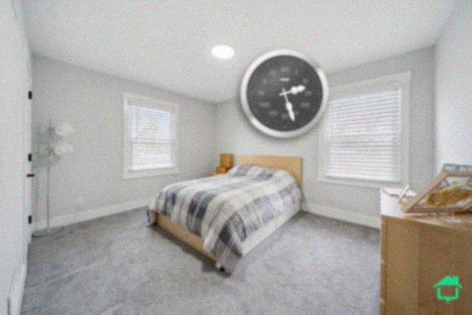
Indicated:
2 h 27 min
